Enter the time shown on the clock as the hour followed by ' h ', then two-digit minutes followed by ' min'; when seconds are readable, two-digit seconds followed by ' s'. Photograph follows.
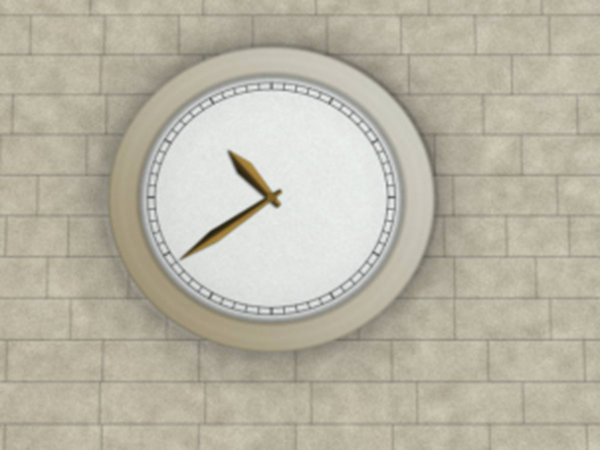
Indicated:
10 h 39 min
